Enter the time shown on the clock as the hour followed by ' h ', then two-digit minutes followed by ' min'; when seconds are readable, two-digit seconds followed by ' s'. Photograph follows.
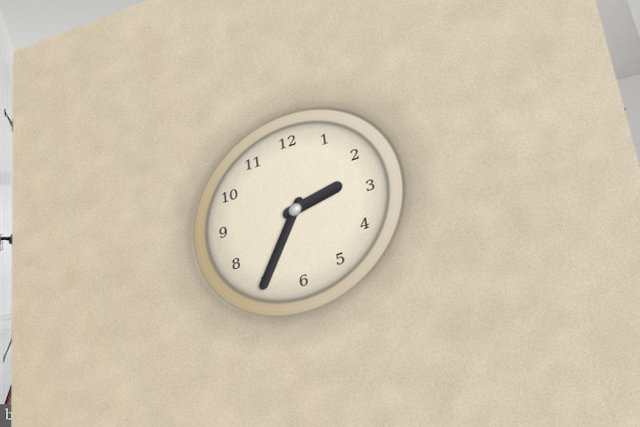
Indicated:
2 h 35 min
